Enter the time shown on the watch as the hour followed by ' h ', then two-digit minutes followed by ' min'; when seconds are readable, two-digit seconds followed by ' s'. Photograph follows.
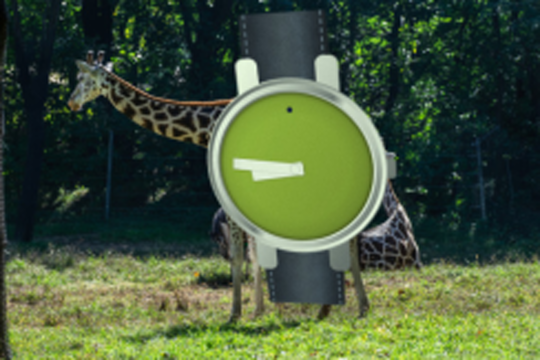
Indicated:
8 h 46 min
